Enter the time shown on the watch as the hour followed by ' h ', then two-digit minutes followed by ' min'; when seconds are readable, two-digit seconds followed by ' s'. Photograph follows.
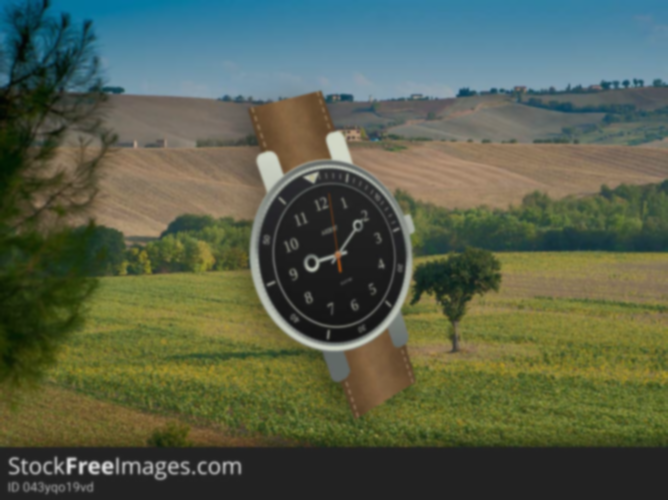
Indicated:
9 h 10 min 02 s
